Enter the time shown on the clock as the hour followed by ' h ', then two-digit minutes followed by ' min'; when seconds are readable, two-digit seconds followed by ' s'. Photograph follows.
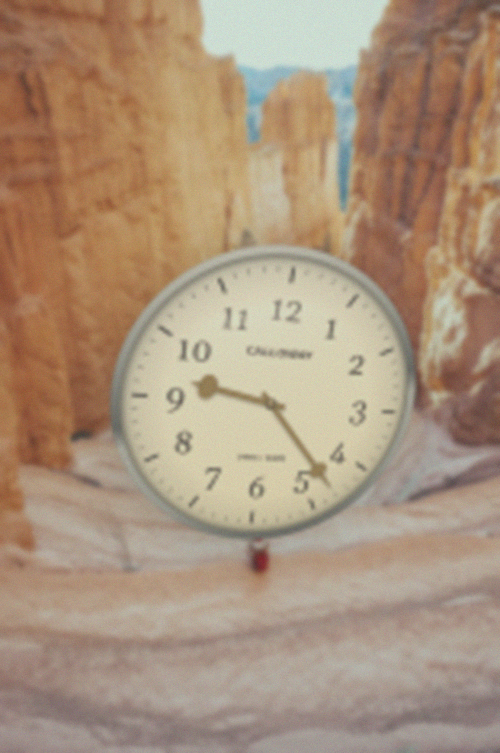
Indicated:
9 h 23 min
